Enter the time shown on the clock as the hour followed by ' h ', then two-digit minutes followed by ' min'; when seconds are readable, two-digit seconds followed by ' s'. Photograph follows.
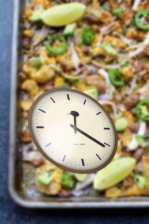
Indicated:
12 h 21 min
